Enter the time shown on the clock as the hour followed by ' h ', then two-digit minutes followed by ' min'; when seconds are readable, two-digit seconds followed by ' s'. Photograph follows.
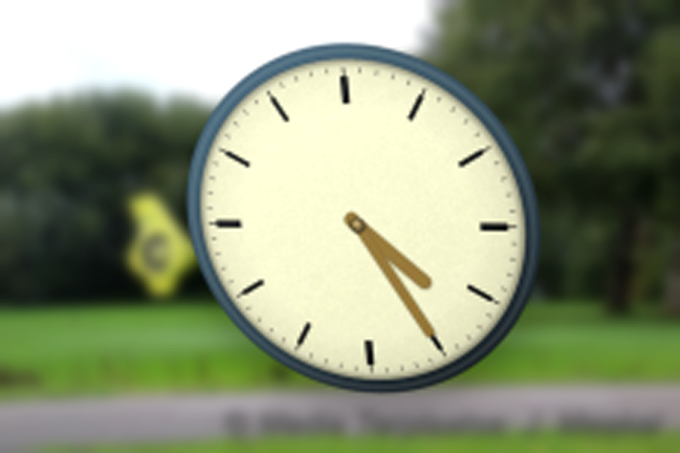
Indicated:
4 h 25 min
